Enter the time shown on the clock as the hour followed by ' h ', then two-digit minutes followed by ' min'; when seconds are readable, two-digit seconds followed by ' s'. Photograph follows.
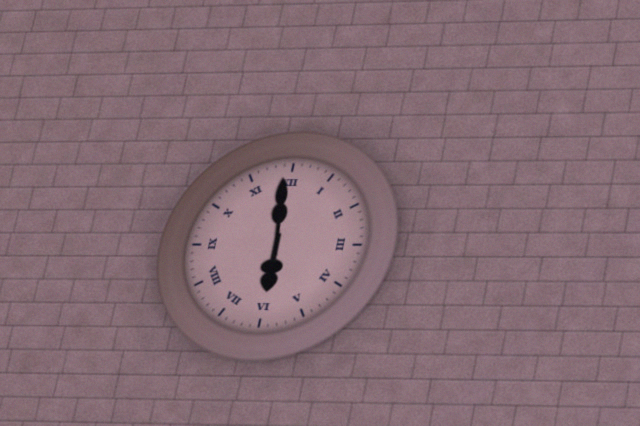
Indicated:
5 h 59 min
